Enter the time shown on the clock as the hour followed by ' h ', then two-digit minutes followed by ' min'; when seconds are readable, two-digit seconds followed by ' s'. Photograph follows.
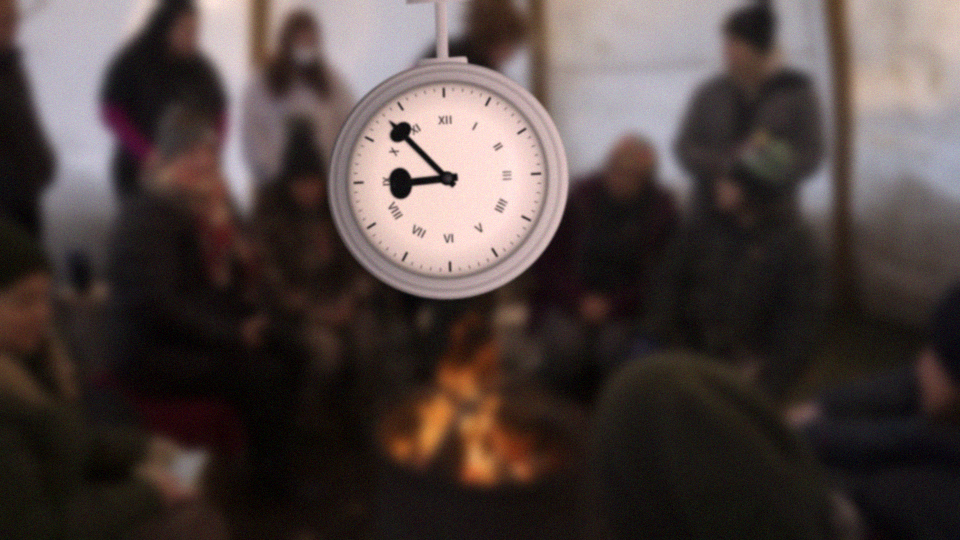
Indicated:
8 h 53 min
